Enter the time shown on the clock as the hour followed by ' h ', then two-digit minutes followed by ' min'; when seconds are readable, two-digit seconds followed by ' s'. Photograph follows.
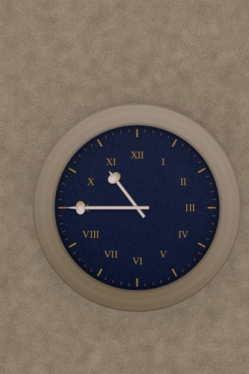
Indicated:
10 h 45 min
